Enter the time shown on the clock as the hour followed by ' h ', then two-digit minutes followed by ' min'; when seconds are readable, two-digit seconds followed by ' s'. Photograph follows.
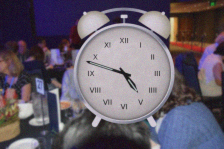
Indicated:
4 h 48 min
